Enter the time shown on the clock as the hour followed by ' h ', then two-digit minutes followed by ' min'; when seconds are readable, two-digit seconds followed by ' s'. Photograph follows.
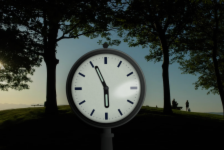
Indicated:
5 h 56 min
